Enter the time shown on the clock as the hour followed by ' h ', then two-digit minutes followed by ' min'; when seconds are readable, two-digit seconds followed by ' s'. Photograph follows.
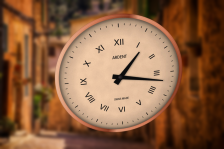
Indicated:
1 h 17 min
